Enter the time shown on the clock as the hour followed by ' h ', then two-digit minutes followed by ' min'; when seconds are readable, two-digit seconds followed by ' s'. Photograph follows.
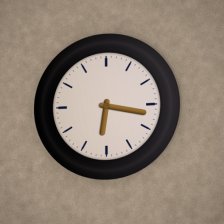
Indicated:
6 h 17 min
